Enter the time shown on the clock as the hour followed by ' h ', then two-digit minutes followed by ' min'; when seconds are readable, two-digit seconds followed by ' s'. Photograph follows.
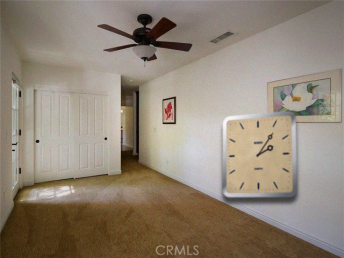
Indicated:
2 h 06 min
